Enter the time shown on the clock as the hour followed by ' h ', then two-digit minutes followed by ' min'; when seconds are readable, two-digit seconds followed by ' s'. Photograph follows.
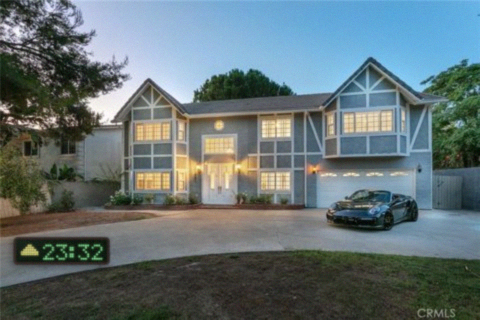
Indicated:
23 h 32 min
